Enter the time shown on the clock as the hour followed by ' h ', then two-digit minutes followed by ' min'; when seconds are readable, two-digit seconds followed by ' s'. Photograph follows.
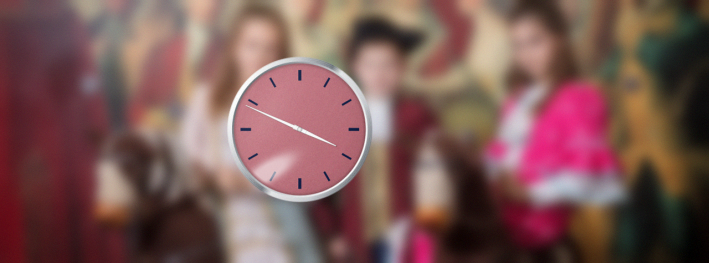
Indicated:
3 h 49 min
